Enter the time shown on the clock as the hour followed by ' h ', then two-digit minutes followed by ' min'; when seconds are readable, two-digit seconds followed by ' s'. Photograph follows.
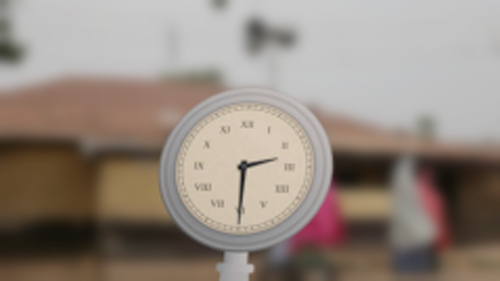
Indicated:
2 h 30 min
